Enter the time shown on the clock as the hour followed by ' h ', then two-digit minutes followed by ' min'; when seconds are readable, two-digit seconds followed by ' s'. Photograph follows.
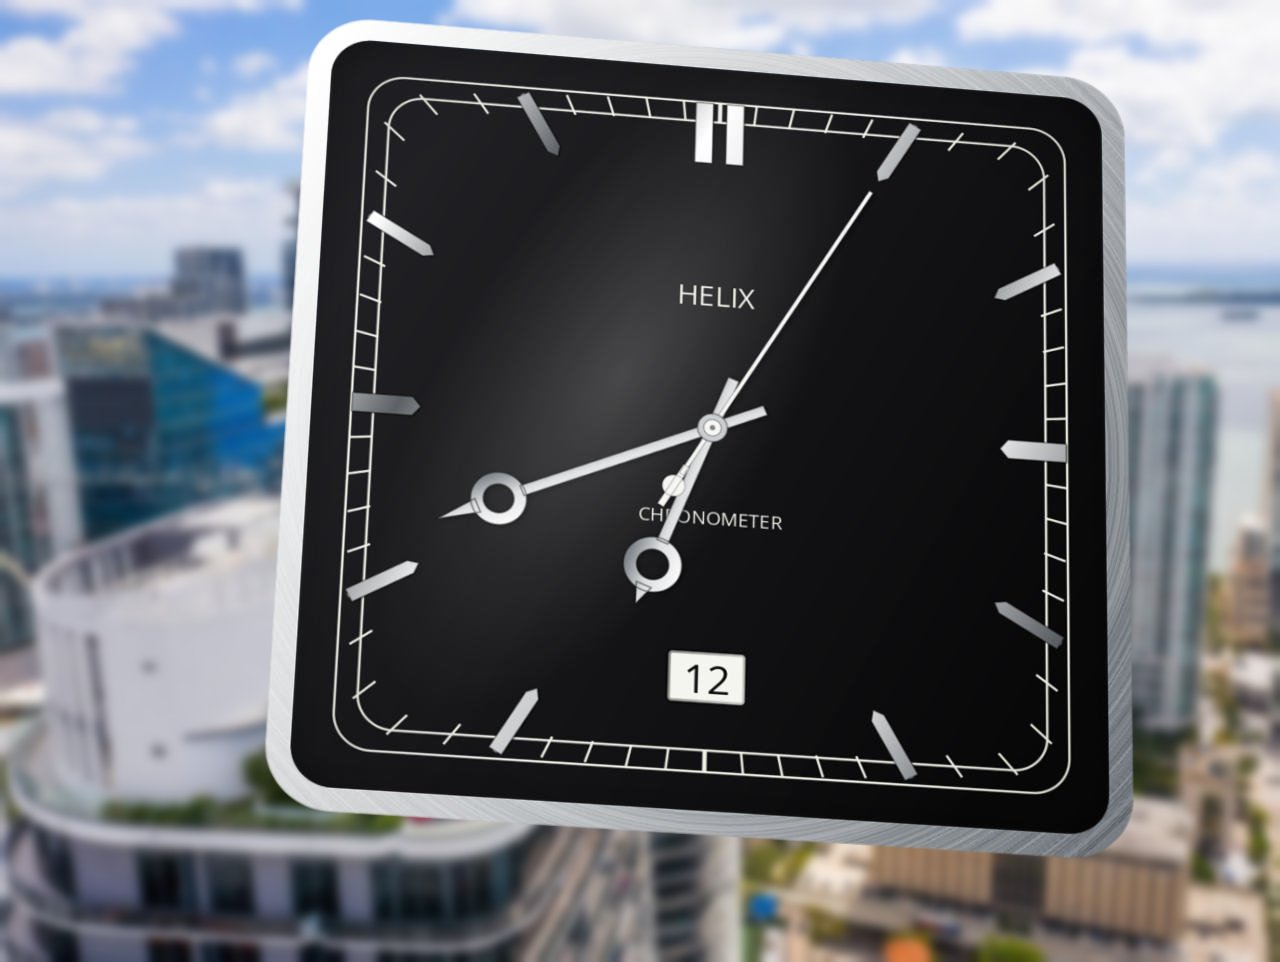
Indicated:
6 h 41 min 05 s
